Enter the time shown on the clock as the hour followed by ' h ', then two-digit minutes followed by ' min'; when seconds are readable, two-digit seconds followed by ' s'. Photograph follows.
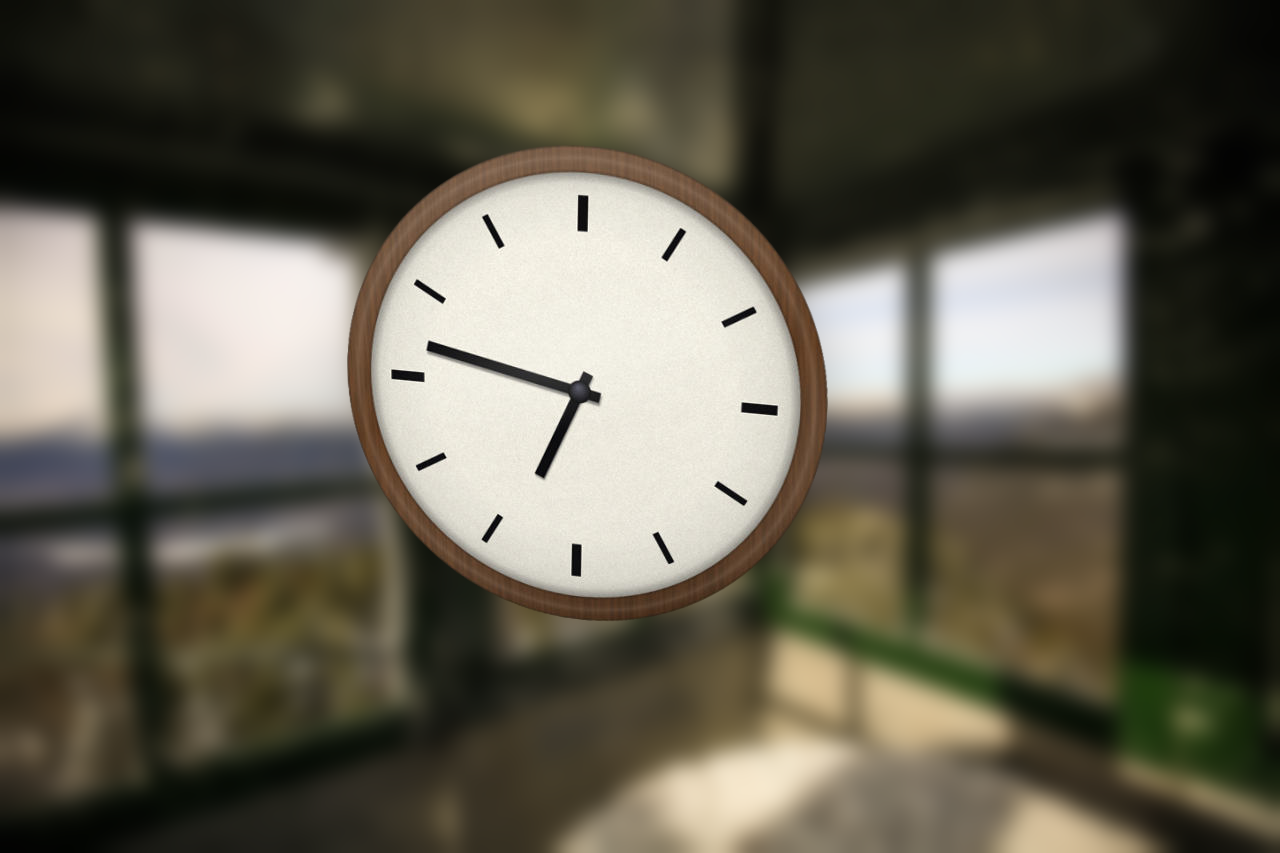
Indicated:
6 h 47 min
